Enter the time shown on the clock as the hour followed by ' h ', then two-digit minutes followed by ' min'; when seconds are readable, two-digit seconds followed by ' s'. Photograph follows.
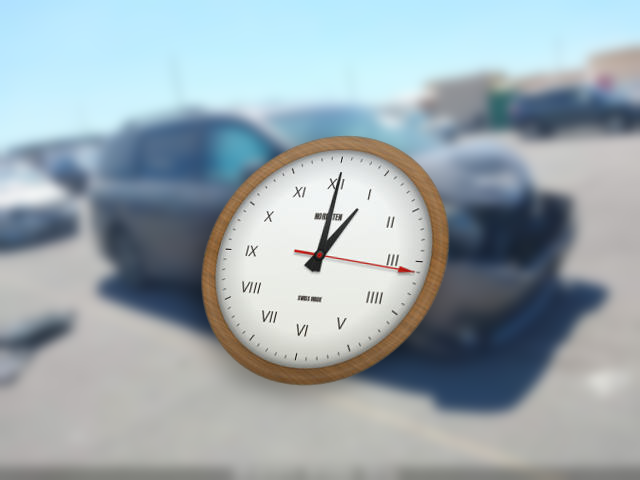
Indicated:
1 h 00 min 16 s
